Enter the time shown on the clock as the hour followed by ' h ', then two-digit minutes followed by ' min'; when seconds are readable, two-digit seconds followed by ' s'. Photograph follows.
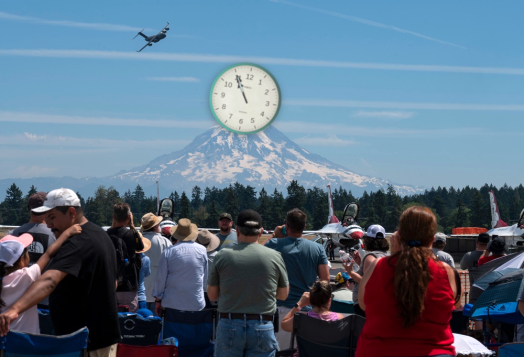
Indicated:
10 h 55 min
